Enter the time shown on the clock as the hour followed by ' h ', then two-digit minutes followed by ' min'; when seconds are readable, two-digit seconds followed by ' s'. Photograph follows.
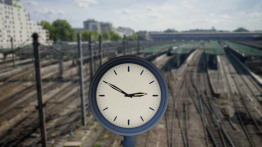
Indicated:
2 h 50 min
